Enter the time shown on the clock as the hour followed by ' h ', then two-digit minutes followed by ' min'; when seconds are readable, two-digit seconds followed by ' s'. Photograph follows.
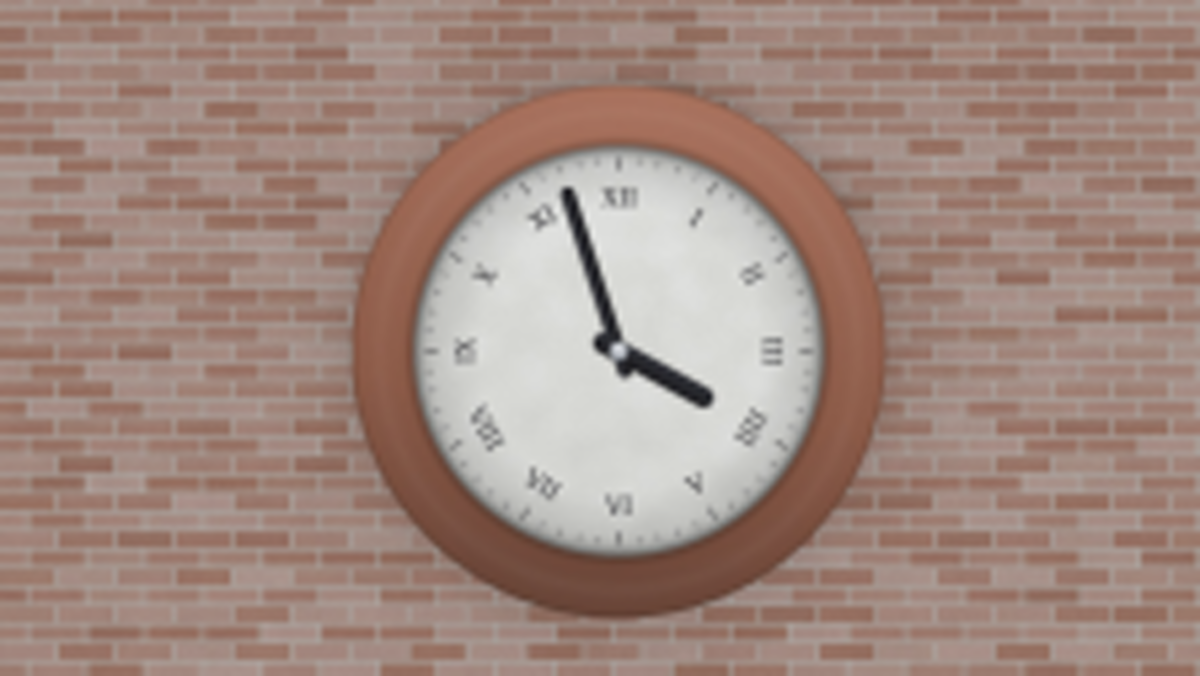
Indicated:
3 h 57 min
